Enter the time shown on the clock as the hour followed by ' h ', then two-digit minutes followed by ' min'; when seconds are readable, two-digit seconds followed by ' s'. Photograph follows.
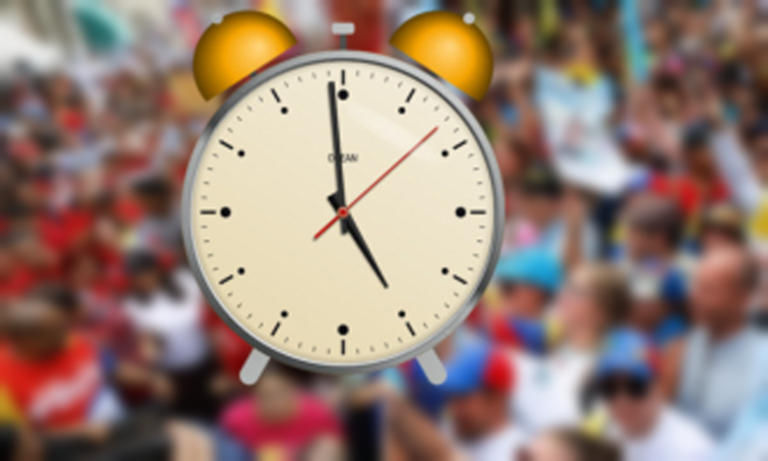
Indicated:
4 h 59 min 08 s
